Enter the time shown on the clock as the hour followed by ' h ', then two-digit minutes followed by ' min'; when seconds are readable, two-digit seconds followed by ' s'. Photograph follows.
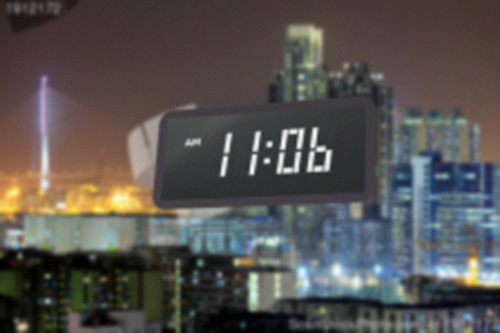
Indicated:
11 h 06 min
